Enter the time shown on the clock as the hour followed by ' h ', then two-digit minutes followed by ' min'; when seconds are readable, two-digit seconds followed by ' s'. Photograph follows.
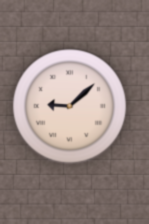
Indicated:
9 h 08 min
